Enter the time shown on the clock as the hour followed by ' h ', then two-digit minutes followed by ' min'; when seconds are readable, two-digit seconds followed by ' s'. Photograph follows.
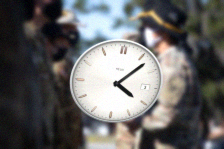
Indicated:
4 h 07 min
